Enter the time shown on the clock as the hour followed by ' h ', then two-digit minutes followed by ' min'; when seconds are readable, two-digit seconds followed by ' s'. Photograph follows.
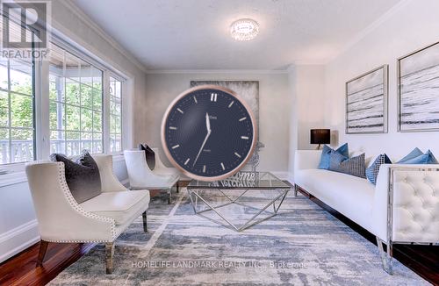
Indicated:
11 h 33 min
